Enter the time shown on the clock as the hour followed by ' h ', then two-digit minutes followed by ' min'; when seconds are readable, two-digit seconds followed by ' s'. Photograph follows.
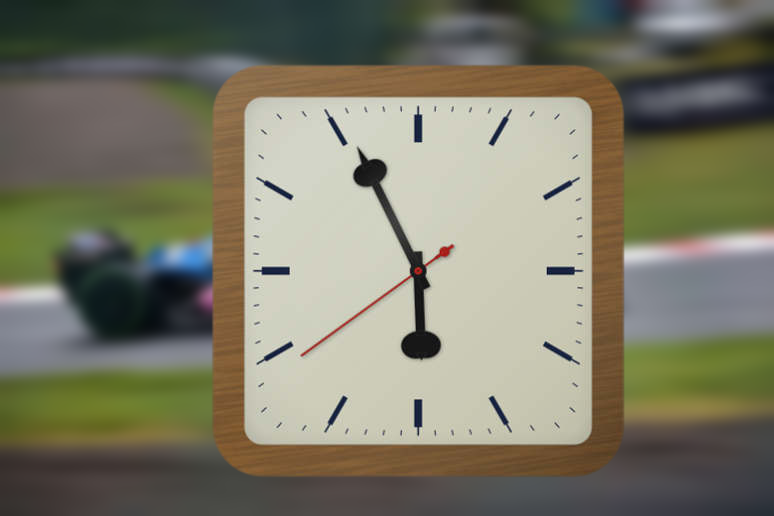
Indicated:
5 h 55 min 39 s
